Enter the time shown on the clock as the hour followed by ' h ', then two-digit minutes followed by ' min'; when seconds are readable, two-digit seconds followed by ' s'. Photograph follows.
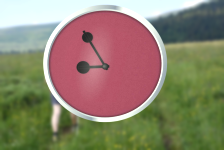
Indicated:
8 h 55 min
